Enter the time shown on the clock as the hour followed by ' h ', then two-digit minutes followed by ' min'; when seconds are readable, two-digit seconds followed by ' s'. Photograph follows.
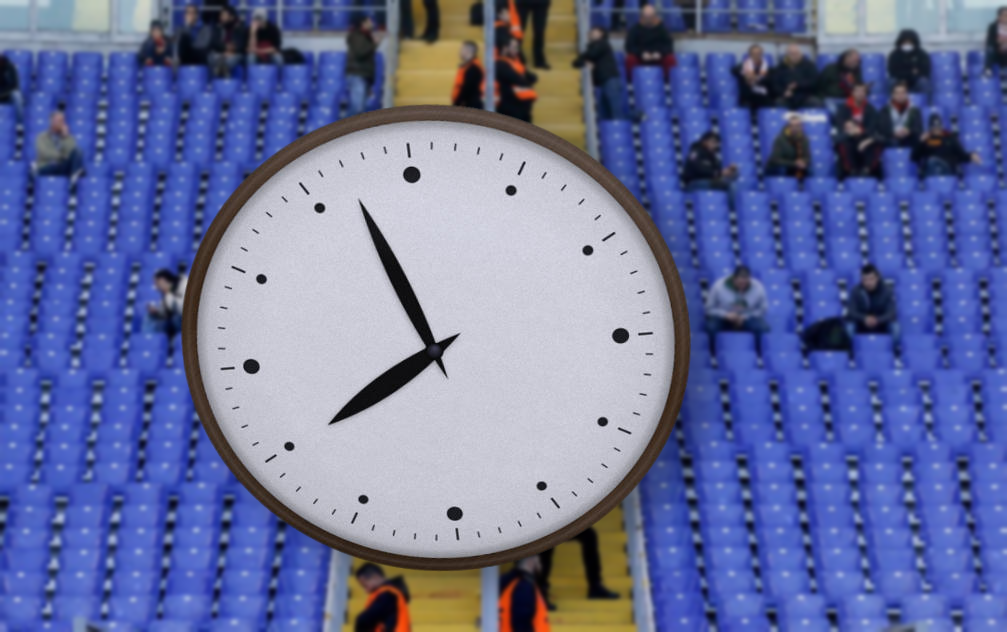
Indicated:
7 h 57 min
